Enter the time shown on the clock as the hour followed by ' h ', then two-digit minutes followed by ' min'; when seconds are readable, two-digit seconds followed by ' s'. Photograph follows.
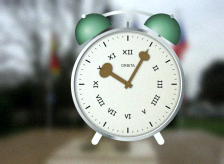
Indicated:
10 h 05 min
